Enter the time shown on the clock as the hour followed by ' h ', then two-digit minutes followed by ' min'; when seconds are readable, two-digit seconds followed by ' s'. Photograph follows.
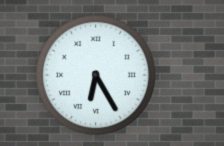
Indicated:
6 h 25 min
